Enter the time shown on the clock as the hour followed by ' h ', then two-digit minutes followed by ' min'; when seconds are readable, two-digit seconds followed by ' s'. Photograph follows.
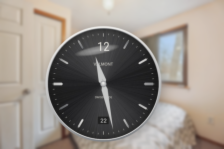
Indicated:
11 h 28 min
